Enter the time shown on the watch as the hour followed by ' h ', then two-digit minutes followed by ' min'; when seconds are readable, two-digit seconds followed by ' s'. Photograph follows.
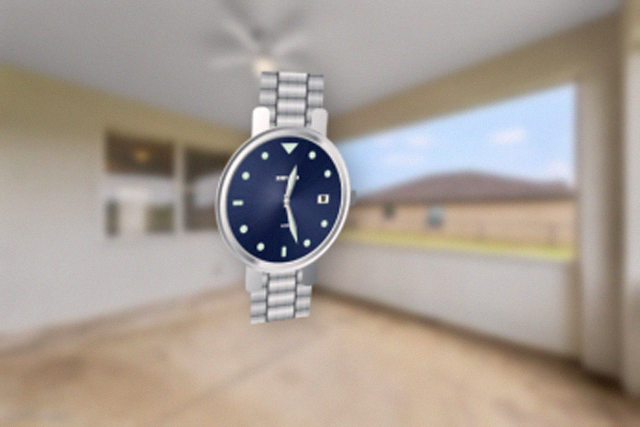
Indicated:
12 h 27 min
